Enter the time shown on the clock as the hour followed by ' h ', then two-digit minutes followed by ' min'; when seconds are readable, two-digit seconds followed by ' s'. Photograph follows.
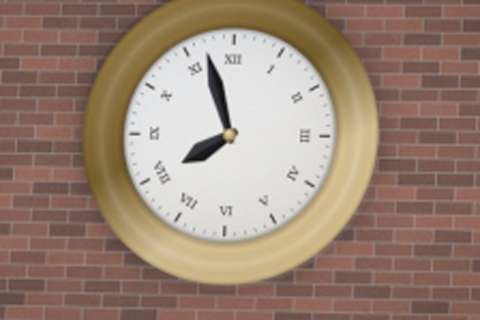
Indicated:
7 h 57 min
